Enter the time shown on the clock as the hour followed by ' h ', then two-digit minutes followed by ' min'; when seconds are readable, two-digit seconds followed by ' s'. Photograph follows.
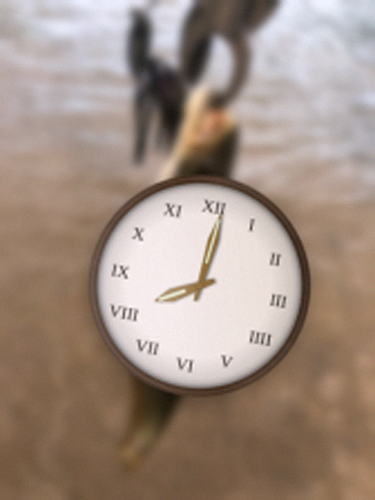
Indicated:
8 h 01 min
